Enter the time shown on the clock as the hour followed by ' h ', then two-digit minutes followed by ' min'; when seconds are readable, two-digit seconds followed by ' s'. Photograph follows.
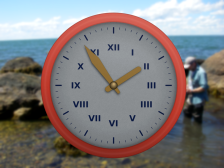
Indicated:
1 h 54 min
